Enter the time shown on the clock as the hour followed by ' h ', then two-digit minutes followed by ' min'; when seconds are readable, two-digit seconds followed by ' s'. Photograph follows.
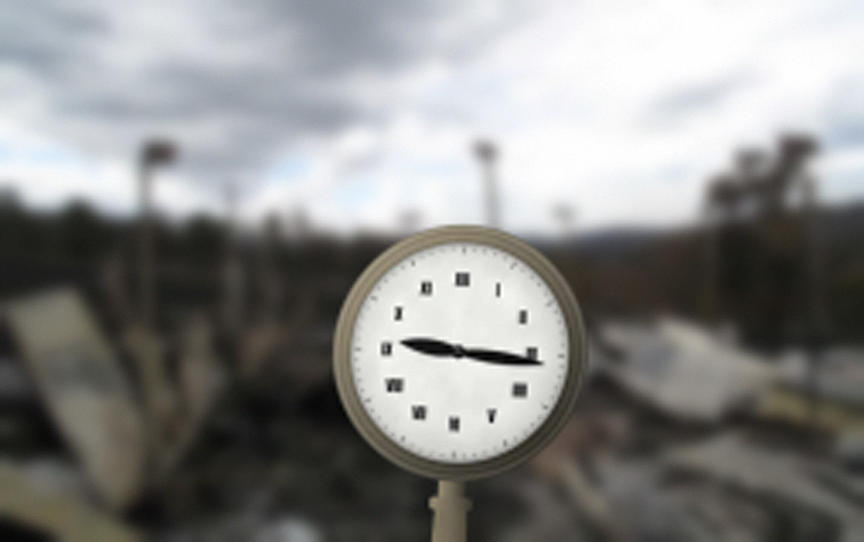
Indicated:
9 h 16 min
